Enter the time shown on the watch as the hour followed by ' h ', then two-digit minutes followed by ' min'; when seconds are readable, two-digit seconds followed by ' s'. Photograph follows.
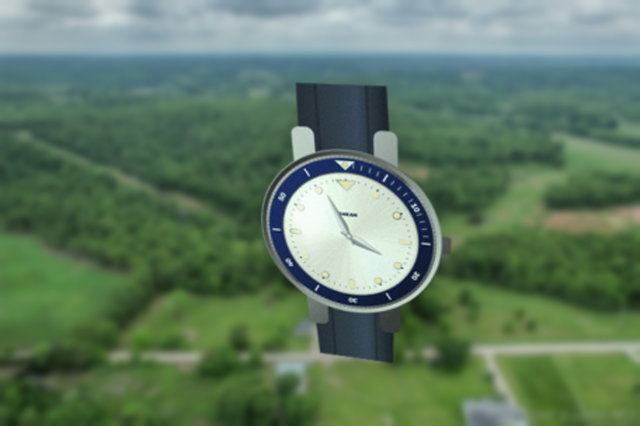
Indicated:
3 h 56 min
